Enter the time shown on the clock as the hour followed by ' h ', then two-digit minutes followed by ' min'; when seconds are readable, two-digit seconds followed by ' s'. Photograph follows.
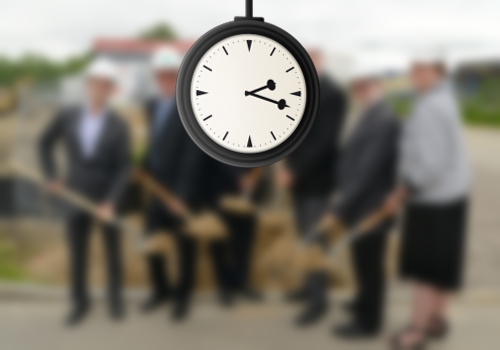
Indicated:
2 h 18 min
